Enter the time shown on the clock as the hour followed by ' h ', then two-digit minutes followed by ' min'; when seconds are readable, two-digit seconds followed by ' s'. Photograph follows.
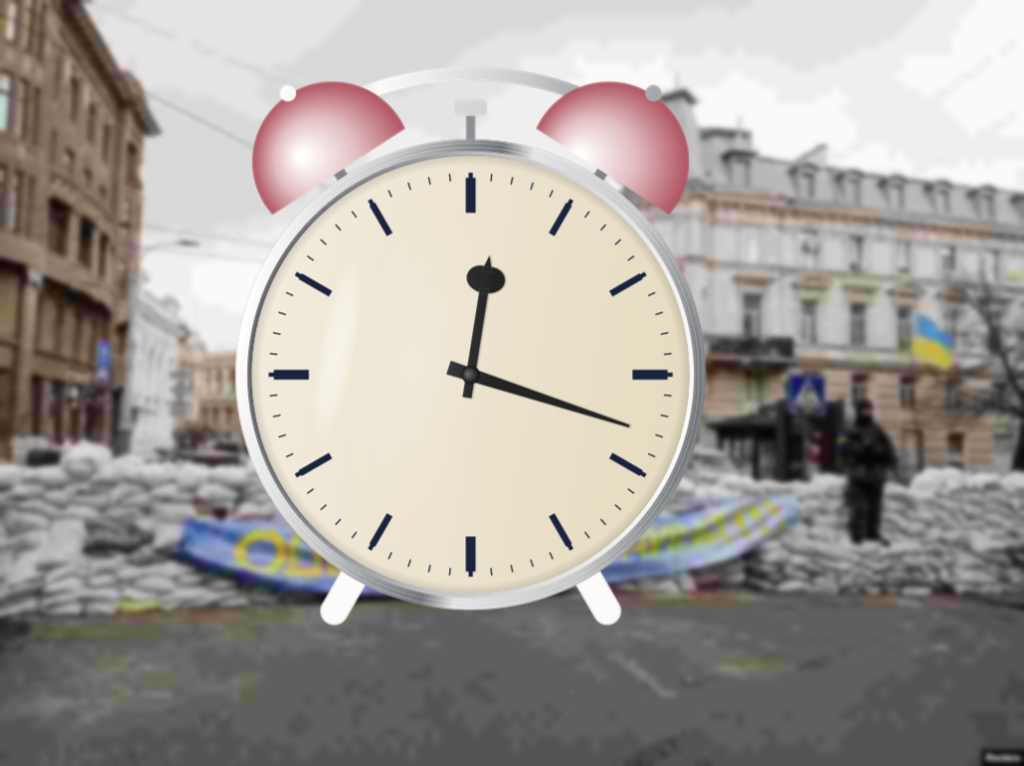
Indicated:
12 h 18 min
